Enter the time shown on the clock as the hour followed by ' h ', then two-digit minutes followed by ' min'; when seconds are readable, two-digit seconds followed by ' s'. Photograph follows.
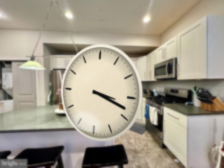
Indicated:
3 h 18 min
